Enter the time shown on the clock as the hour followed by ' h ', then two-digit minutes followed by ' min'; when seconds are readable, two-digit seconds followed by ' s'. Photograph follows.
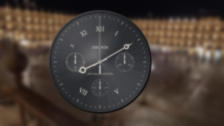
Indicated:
8 h 10 min
